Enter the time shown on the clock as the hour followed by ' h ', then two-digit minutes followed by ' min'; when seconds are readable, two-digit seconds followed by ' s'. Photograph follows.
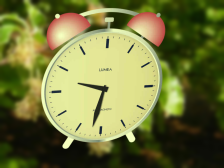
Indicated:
9 h 32 min
